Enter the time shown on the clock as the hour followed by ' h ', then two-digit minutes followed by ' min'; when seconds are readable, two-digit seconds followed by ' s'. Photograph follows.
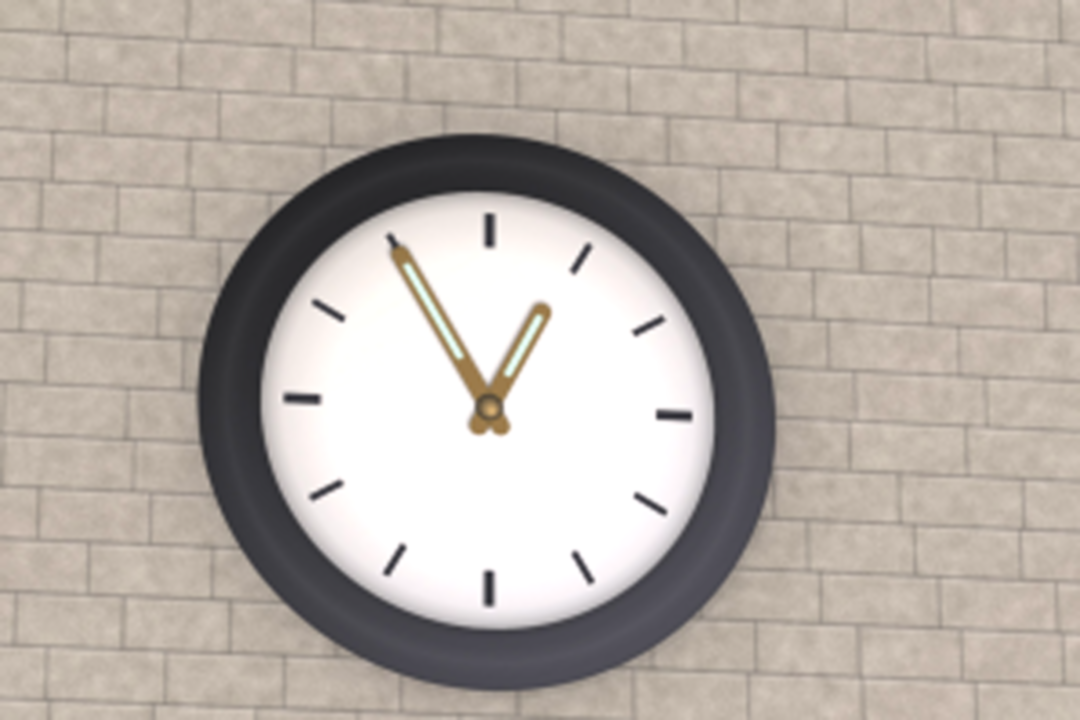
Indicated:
12 h 55 min
